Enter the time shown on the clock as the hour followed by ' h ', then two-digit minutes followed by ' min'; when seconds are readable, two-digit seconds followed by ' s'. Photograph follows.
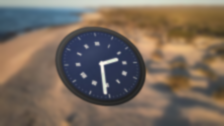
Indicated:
2 h 31 min
